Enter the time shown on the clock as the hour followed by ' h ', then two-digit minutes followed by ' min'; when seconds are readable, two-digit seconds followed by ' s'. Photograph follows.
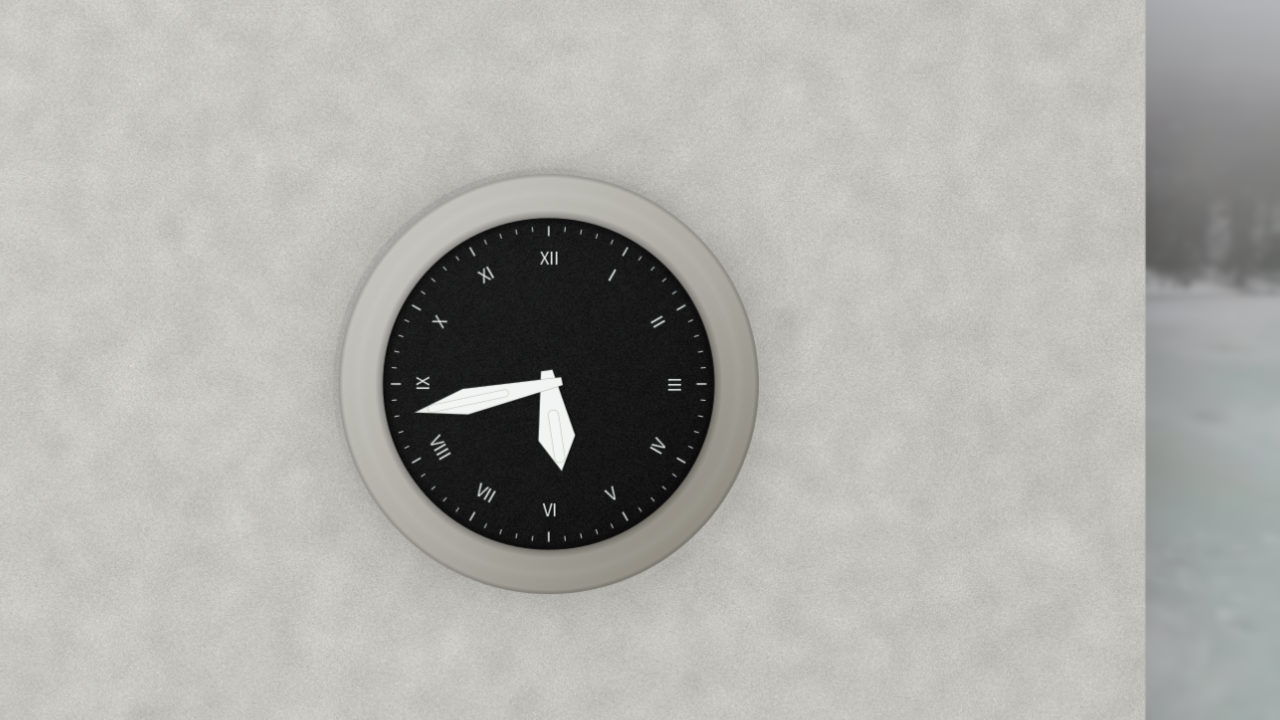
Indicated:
5 h 43 min
